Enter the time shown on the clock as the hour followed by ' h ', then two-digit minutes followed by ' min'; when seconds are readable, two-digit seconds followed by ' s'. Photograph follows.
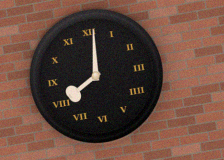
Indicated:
8 h 01 min
